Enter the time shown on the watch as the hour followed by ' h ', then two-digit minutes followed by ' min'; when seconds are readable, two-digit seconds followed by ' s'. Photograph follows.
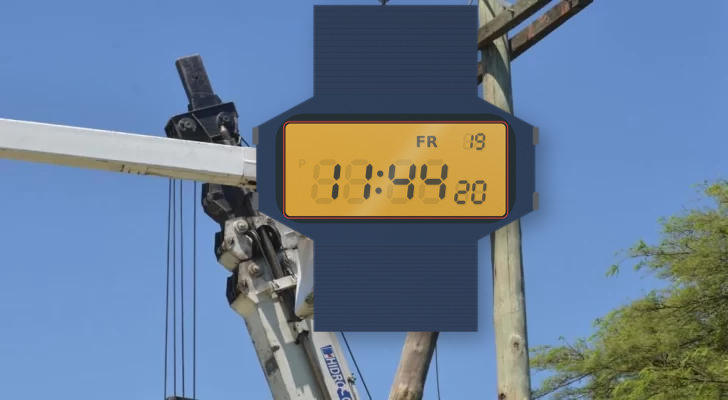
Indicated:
11 h 44 min 20 s
